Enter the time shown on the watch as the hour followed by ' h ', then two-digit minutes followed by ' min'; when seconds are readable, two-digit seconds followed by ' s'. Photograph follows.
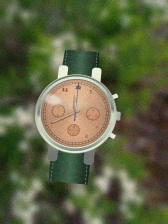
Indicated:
11 h 40 min
